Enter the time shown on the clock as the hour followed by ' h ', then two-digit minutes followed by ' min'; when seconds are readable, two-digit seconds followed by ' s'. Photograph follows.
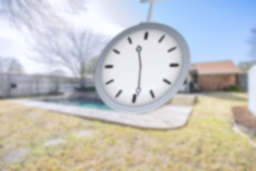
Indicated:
11 h 29 min
